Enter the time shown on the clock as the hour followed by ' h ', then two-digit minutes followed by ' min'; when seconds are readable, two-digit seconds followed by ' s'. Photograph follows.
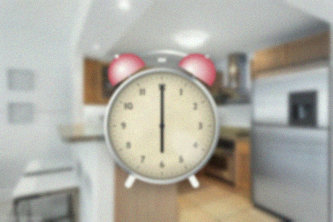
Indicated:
6 h 00 min
